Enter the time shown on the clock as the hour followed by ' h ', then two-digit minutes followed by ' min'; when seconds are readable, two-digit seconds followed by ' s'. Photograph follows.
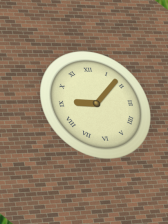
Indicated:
9 h 08 min
